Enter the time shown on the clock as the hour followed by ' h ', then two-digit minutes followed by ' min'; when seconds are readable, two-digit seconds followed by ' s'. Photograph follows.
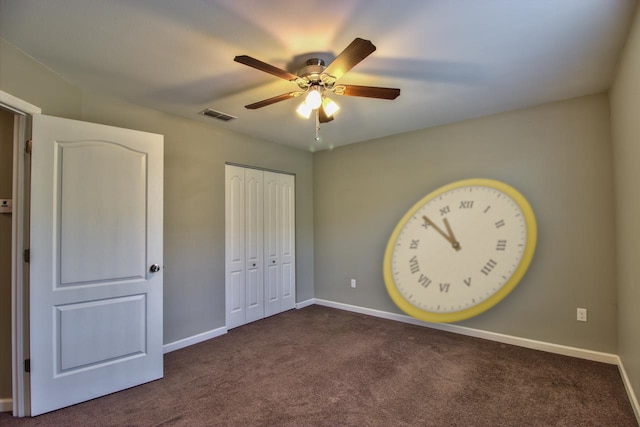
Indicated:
10 h 51 min
